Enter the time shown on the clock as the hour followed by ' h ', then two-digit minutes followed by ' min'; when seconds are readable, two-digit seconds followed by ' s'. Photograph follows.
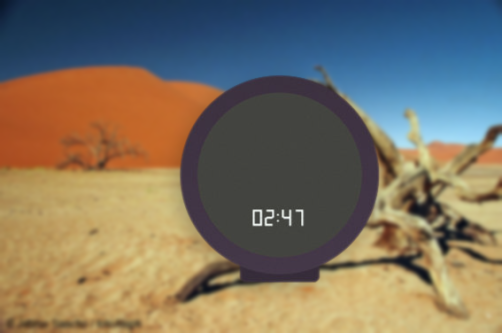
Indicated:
2 h 47 min
